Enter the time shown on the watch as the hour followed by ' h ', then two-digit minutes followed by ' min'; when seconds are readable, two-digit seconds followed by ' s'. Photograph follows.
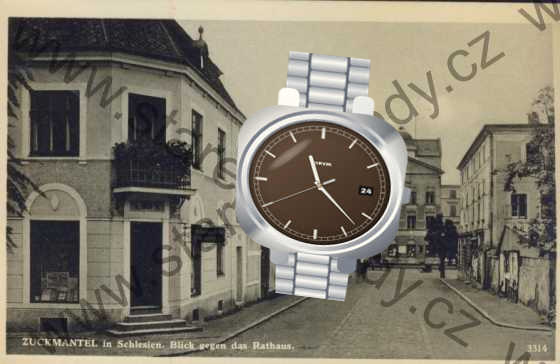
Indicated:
11 h 22 min 40 s
